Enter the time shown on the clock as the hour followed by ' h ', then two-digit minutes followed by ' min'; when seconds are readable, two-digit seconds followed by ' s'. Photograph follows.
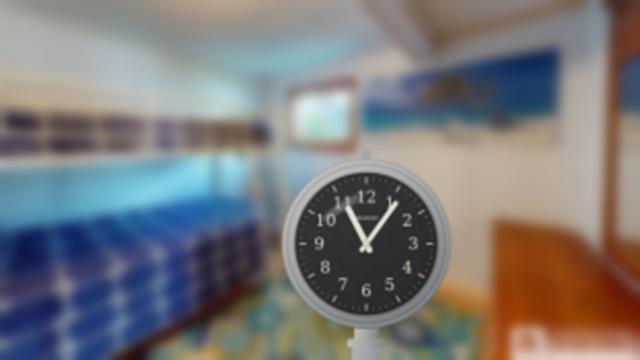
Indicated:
11 h 06 min
